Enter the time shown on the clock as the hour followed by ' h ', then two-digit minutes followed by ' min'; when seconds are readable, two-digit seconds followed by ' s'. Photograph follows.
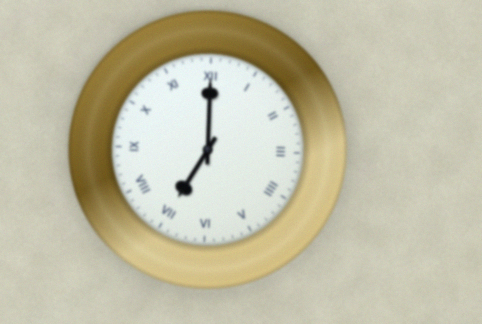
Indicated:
7 h 00 min
